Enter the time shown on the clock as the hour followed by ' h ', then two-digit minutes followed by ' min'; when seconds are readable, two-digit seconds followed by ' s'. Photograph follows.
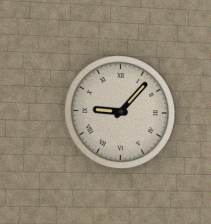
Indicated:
9 h 07 min
